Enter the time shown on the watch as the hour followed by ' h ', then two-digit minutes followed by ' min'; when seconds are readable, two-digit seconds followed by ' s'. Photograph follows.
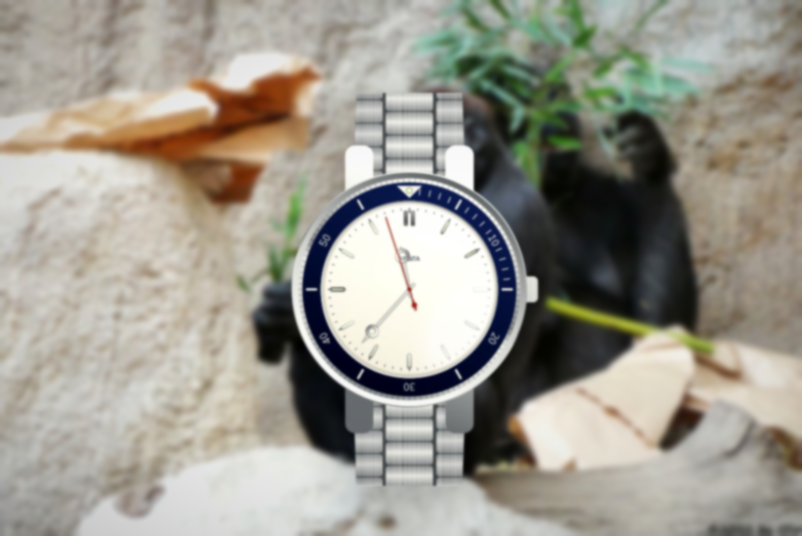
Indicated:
11 h 36 min 57 s
